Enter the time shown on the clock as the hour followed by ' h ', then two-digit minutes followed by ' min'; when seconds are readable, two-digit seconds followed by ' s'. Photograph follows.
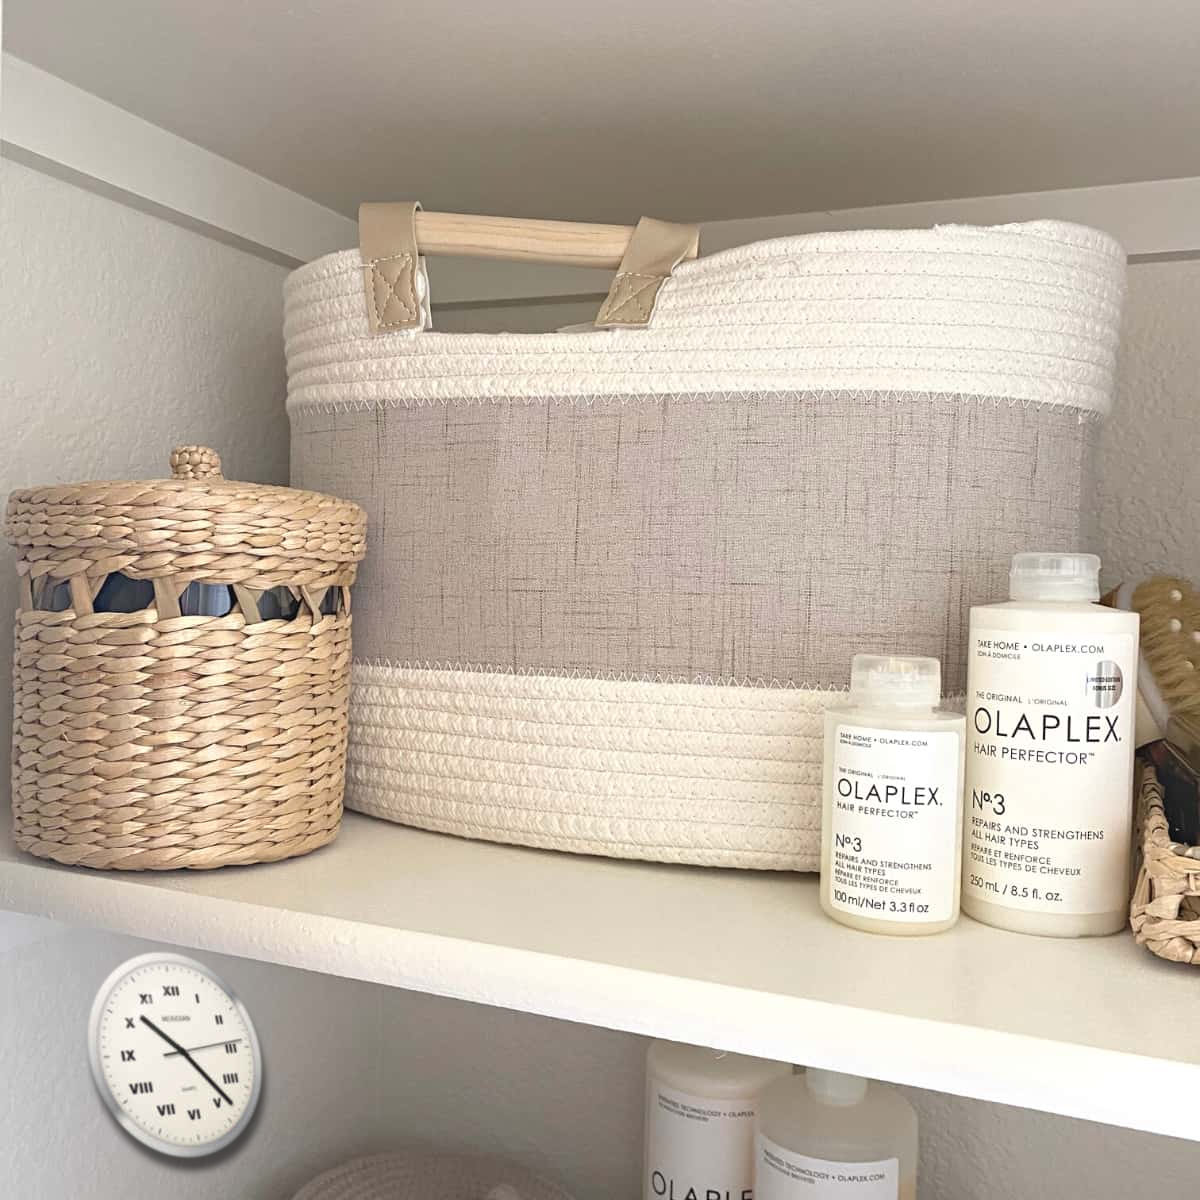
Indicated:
10 h 23 min 14 s
